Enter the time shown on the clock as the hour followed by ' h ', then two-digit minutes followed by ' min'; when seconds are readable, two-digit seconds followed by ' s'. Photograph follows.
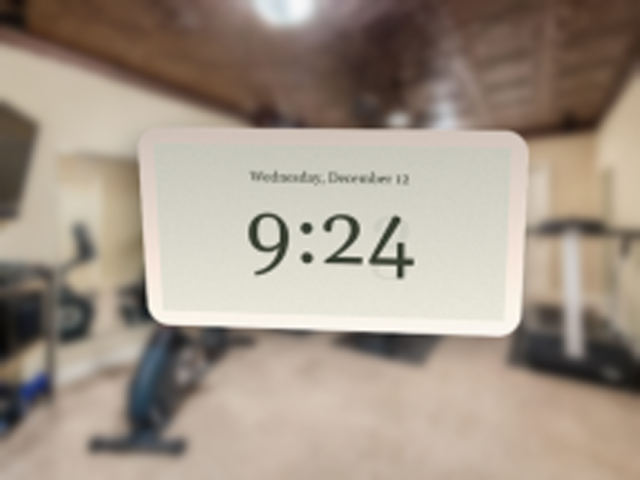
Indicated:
9 h 24 min
